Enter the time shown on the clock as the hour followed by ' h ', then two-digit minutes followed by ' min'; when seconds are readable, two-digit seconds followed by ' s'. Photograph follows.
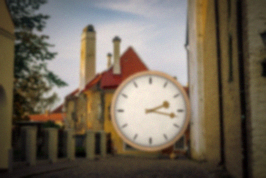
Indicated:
2 h 17 min
